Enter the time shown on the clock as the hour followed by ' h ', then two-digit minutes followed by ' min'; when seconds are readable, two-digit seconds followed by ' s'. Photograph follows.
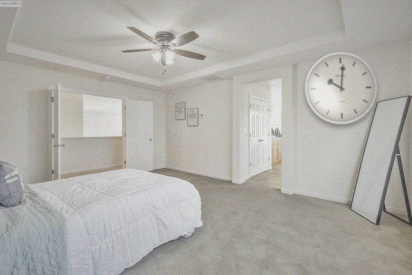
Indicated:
10 h 01 min
